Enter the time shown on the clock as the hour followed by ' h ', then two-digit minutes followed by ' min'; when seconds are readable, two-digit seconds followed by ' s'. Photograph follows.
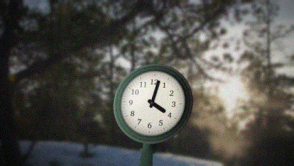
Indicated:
4 h 02 min
